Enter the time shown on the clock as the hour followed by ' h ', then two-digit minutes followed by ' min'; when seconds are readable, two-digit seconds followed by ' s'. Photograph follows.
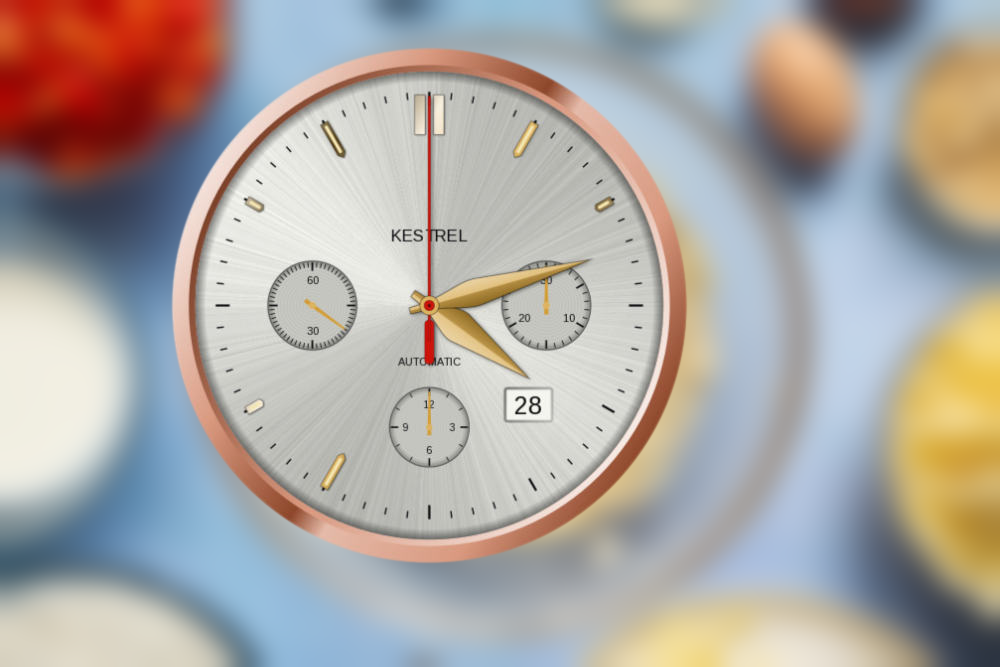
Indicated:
4 h 12 min 21 s
